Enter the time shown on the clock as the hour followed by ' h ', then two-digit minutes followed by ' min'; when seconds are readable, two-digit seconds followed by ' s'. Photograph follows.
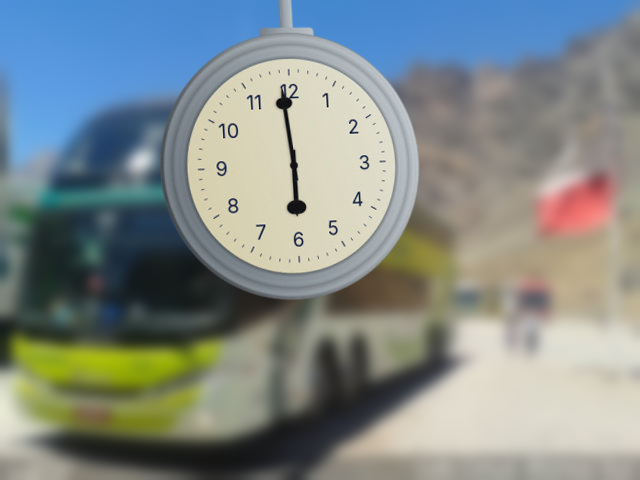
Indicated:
5 h 59 min
